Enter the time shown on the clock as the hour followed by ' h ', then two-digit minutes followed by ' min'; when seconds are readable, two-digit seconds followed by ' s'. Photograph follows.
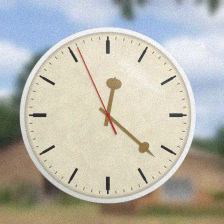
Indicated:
12 h 21 min 56 s
